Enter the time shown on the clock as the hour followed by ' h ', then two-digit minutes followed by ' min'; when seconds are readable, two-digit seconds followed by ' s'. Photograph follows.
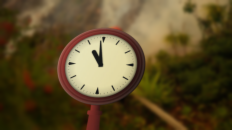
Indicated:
10 h 59 min
